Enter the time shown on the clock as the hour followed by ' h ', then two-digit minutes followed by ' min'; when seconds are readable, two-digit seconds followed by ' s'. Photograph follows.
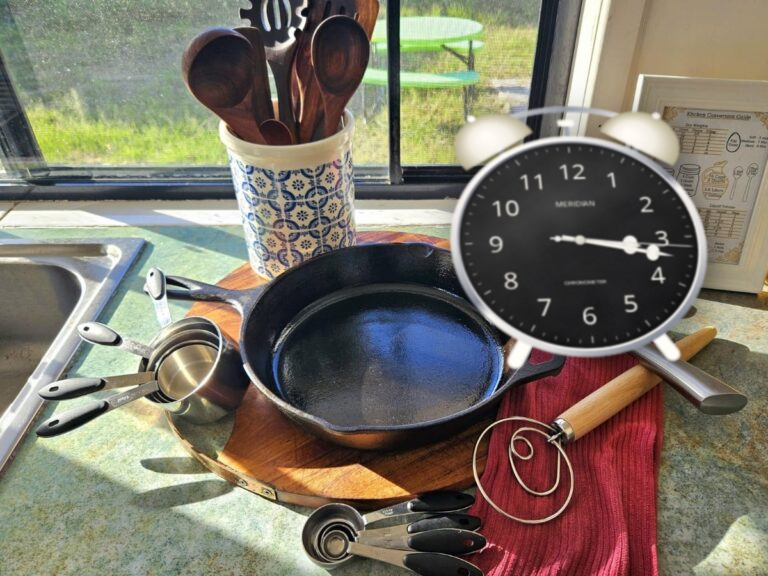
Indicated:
3 h 17 min 16 s
